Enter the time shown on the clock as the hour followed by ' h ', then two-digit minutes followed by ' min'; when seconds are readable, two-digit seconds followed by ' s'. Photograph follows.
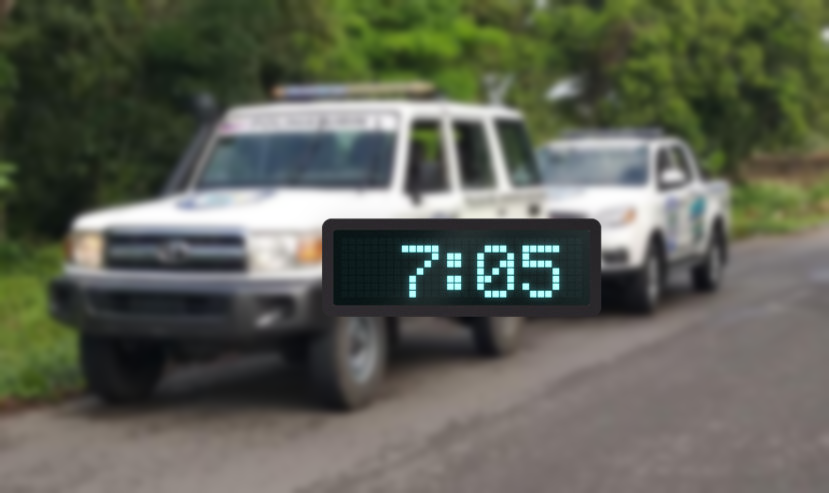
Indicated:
7 h 05 min
